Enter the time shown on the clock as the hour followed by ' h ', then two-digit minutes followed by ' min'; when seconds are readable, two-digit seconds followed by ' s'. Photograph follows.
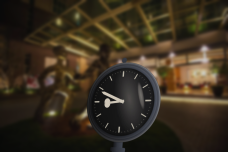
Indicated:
8 h 49 min
